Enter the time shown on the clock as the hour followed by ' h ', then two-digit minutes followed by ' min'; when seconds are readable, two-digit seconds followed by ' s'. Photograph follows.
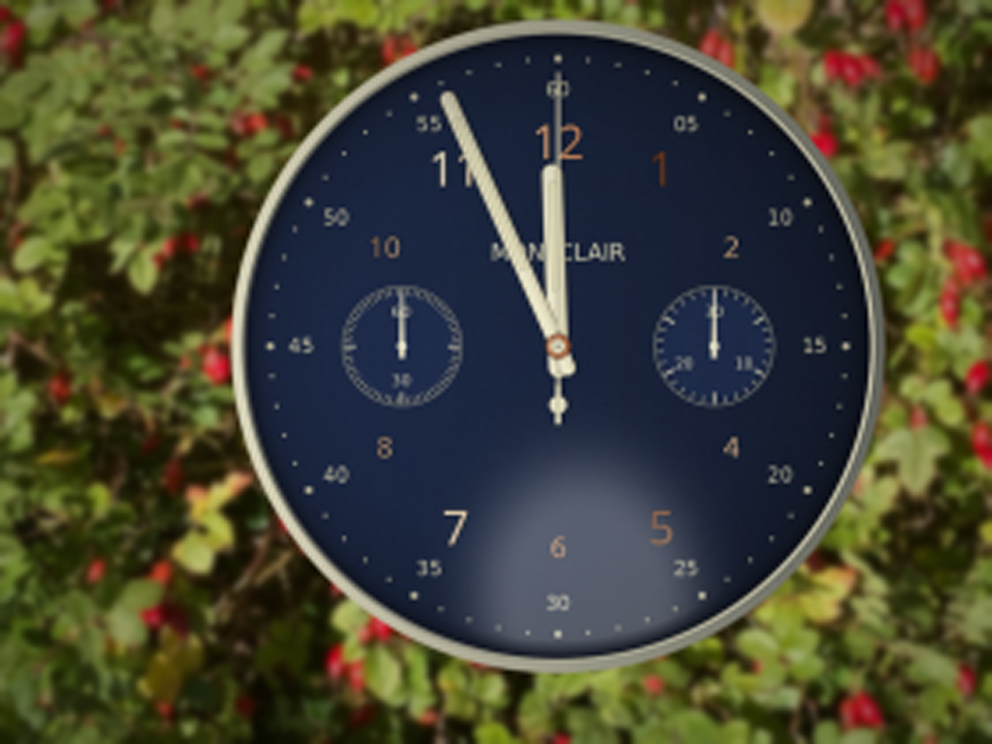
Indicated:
11 h 56 min
